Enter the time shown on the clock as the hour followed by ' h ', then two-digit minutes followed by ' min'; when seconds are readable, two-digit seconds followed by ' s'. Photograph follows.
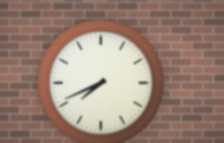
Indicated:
7 h 41 min
